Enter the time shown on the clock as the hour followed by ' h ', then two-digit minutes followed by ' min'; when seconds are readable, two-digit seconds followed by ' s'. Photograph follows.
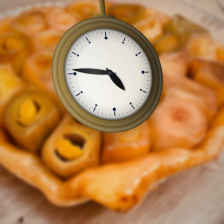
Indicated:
4 h 46 min
